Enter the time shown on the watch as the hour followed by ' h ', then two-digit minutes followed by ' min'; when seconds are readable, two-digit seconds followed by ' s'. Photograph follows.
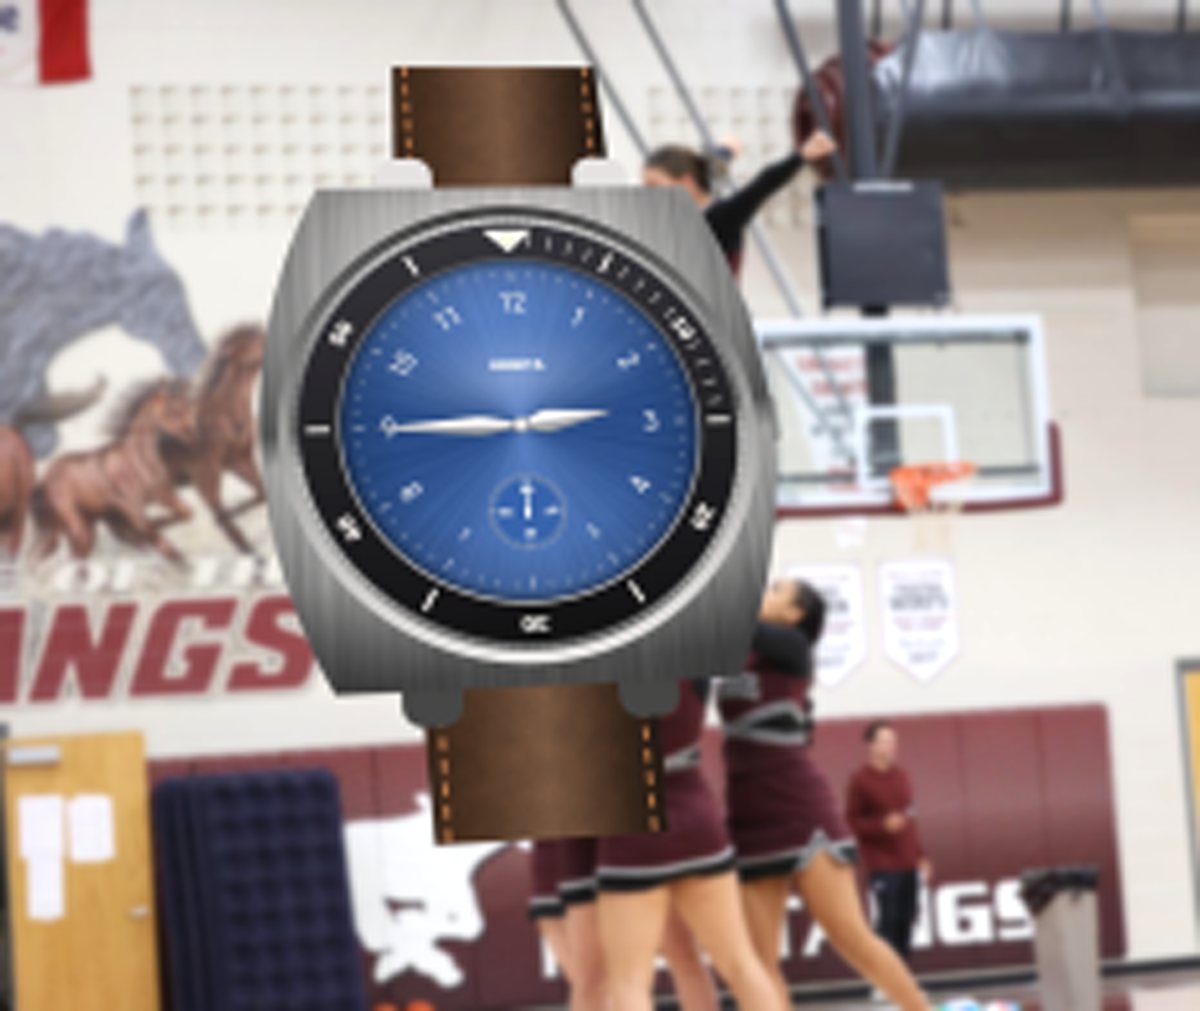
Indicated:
2 h 45 min
